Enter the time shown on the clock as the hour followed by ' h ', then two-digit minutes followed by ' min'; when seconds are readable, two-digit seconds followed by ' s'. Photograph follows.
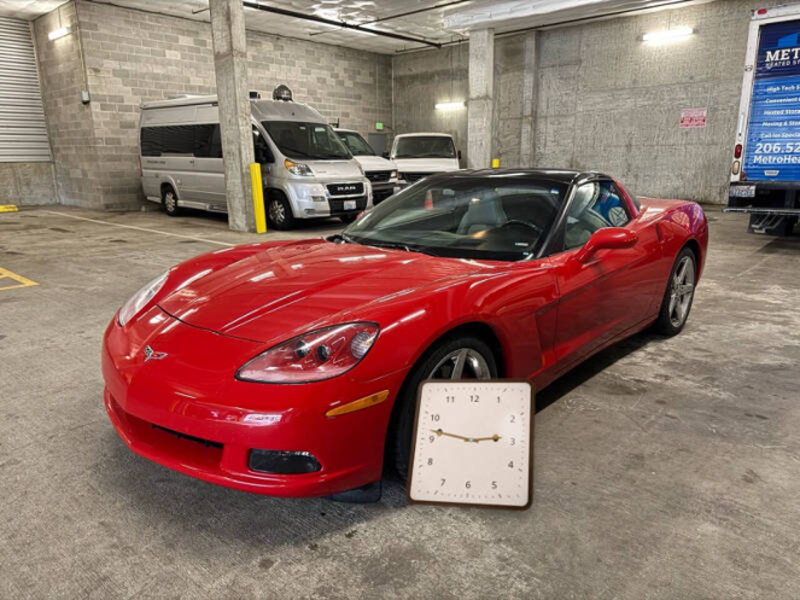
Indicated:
2 h 47 min
